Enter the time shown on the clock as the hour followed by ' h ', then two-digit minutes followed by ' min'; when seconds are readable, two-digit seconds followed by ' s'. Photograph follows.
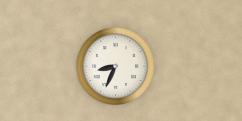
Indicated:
8 h 34 min
